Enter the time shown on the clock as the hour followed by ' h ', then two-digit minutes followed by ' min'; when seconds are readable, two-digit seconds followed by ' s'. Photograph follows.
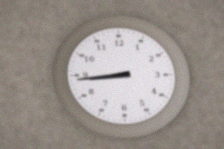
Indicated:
8 h 44 min
